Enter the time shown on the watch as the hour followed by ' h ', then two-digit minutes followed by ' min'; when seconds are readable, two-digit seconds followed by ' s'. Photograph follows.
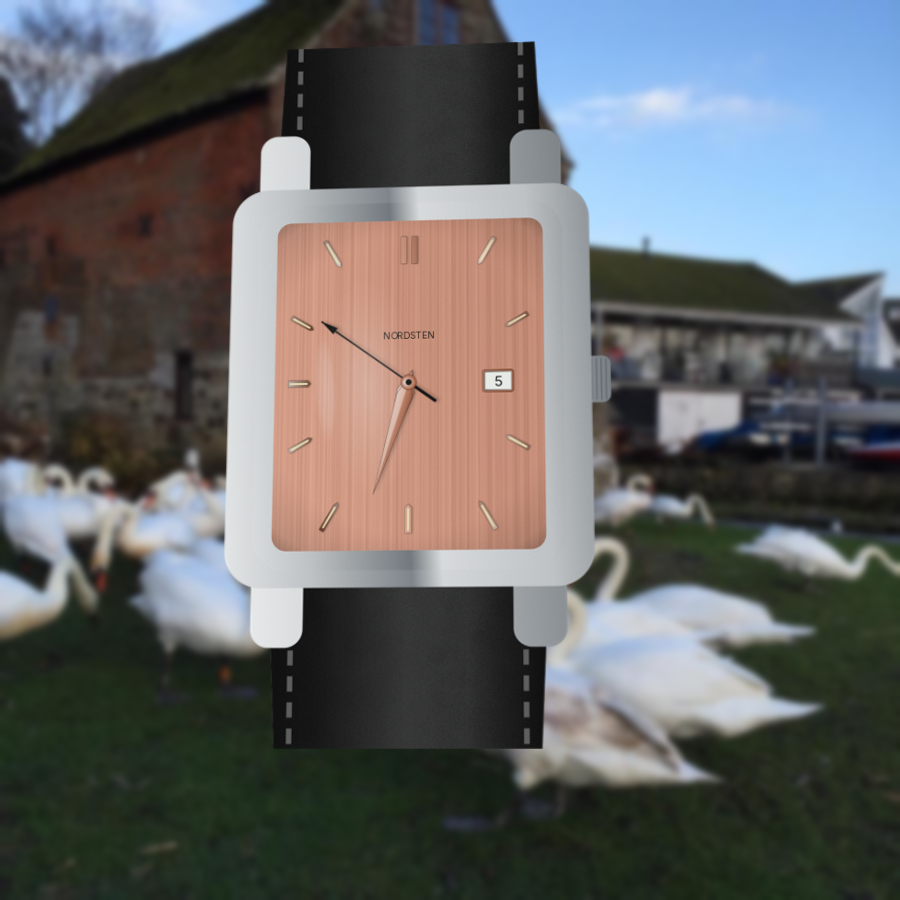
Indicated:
6 h 32 min 51 s
